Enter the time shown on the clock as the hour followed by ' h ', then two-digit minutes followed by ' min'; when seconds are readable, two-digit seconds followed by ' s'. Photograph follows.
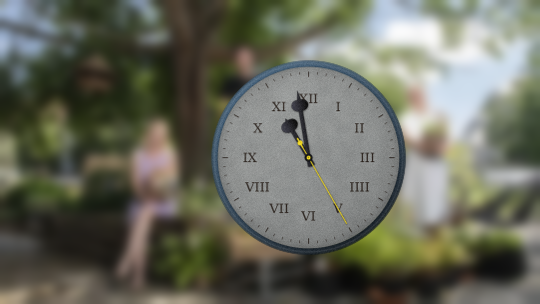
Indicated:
10 h 58 min 25 s
